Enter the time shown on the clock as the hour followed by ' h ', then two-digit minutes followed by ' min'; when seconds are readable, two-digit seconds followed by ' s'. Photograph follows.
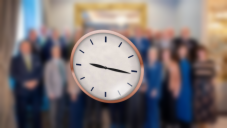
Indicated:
9 h 16 min
